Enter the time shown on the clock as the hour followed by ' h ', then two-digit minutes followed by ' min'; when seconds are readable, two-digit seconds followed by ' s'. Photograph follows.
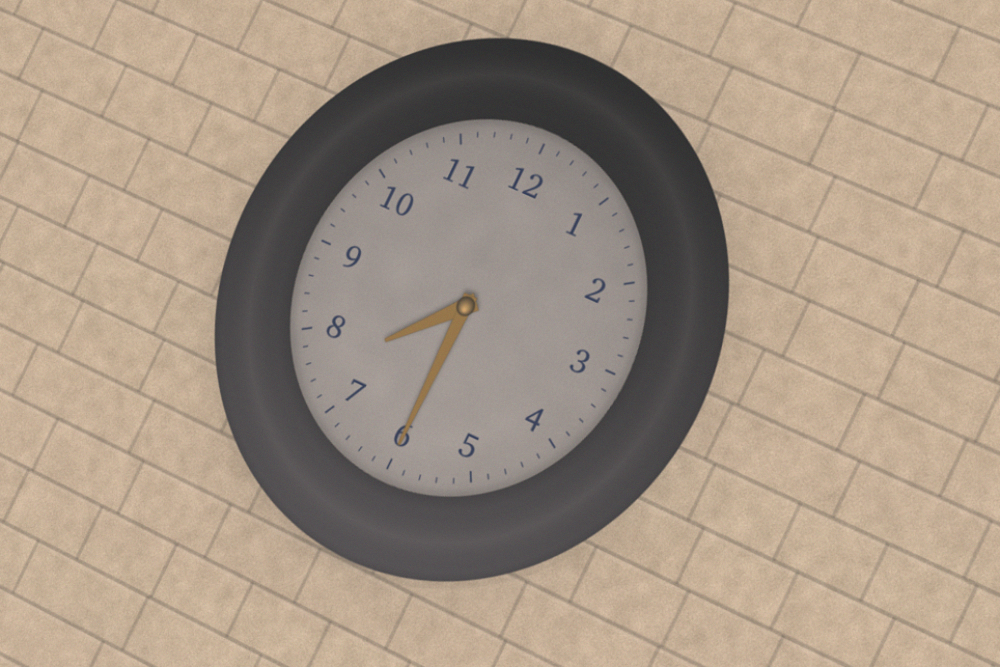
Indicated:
7 h 30 min
